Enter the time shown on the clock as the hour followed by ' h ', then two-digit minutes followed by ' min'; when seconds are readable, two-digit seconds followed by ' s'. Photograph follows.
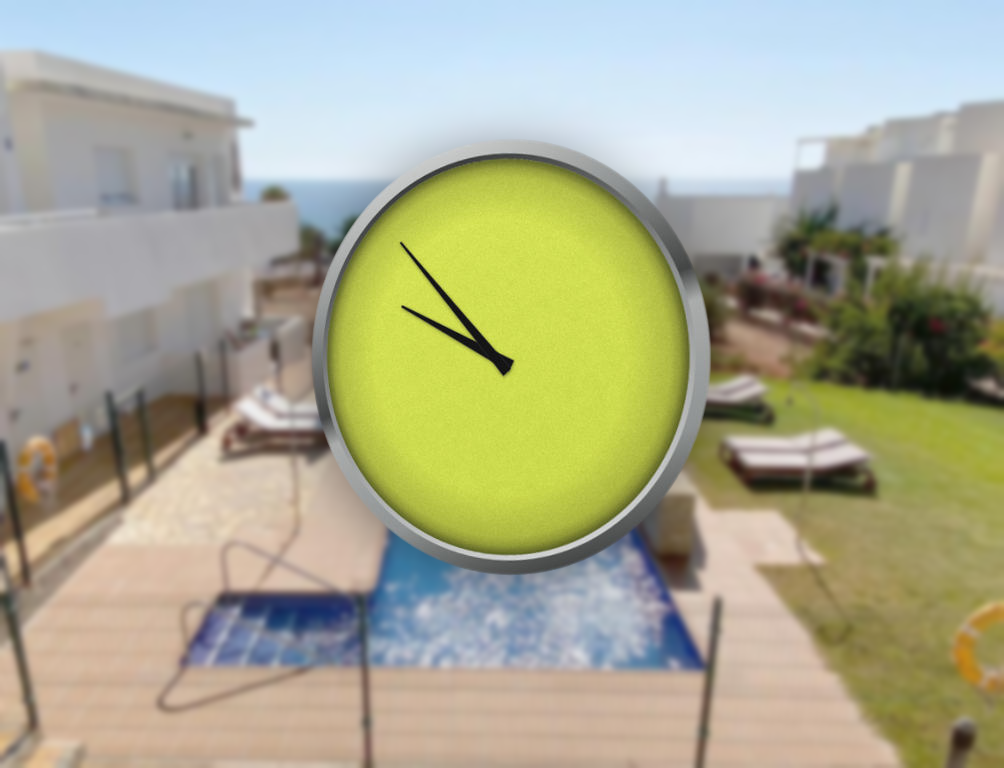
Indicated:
9 h 53 min
